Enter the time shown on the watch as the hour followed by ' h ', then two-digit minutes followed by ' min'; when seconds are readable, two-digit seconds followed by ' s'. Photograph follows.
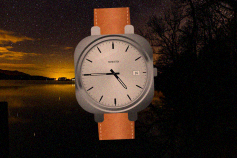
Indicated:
4 h 45 min
